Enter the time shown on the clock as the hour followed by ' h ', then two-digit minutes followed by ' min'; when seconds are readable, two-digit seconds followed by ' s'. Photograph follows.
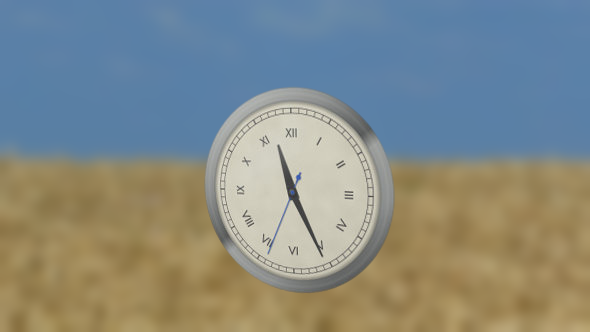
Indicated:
11 h 25 min 34 s
